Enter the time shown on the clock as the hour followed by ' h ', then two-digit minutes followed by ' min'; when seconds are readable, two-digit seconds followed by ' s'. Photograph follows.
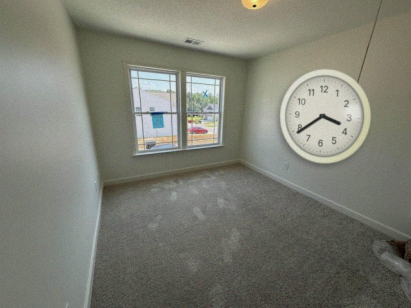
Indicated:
3 h 39 min
